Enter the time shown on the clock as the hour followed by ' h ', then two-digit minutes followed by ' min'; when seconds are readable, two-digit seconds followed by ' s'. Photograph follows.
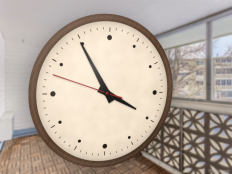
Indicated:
3 h 54 min 48 s
